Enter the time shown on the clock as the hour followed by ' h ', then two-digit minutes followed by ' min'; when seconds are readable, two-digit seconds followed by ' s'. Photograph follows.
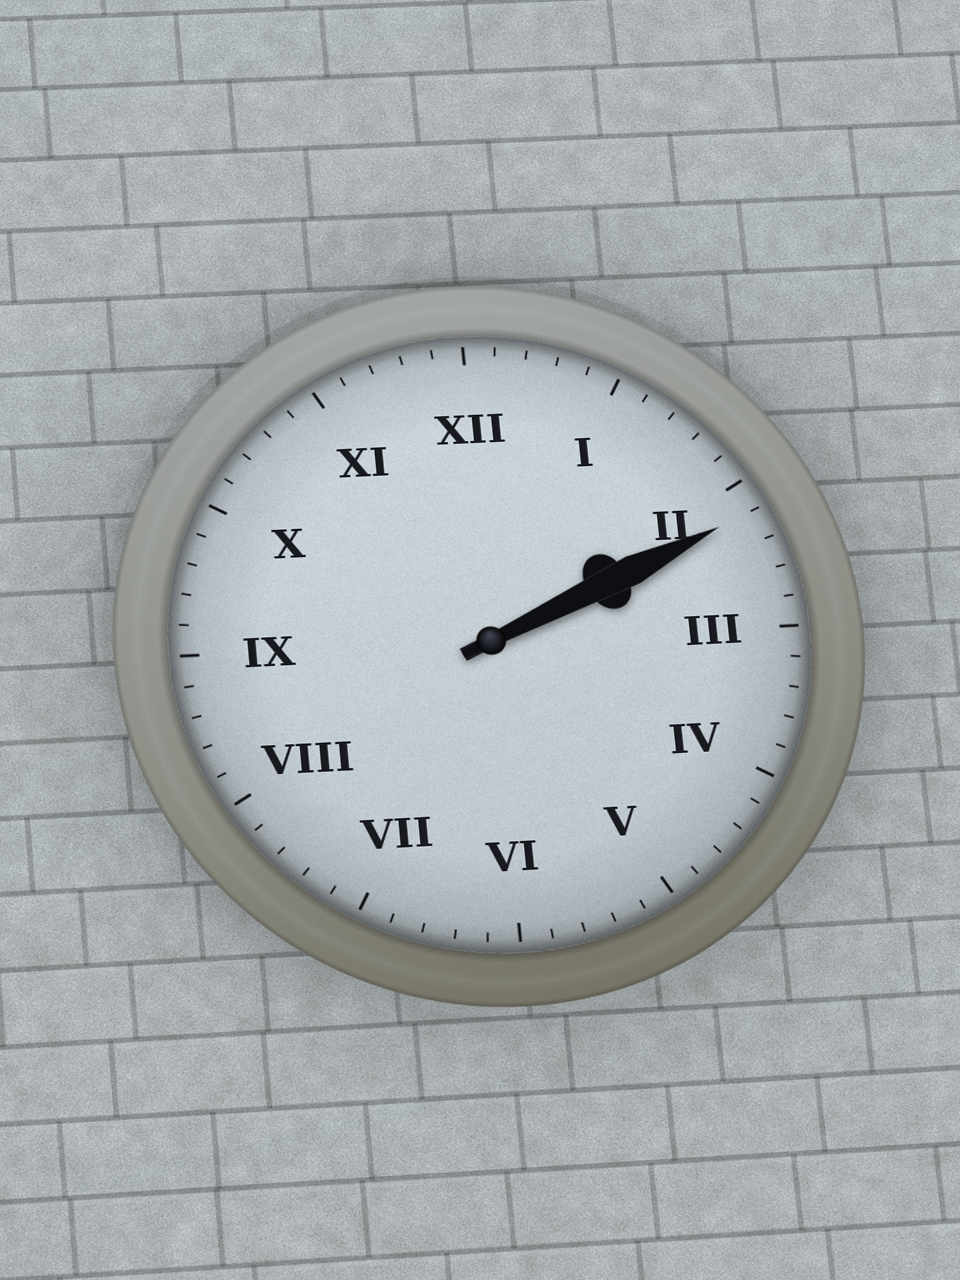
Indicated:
2 h 11 min
